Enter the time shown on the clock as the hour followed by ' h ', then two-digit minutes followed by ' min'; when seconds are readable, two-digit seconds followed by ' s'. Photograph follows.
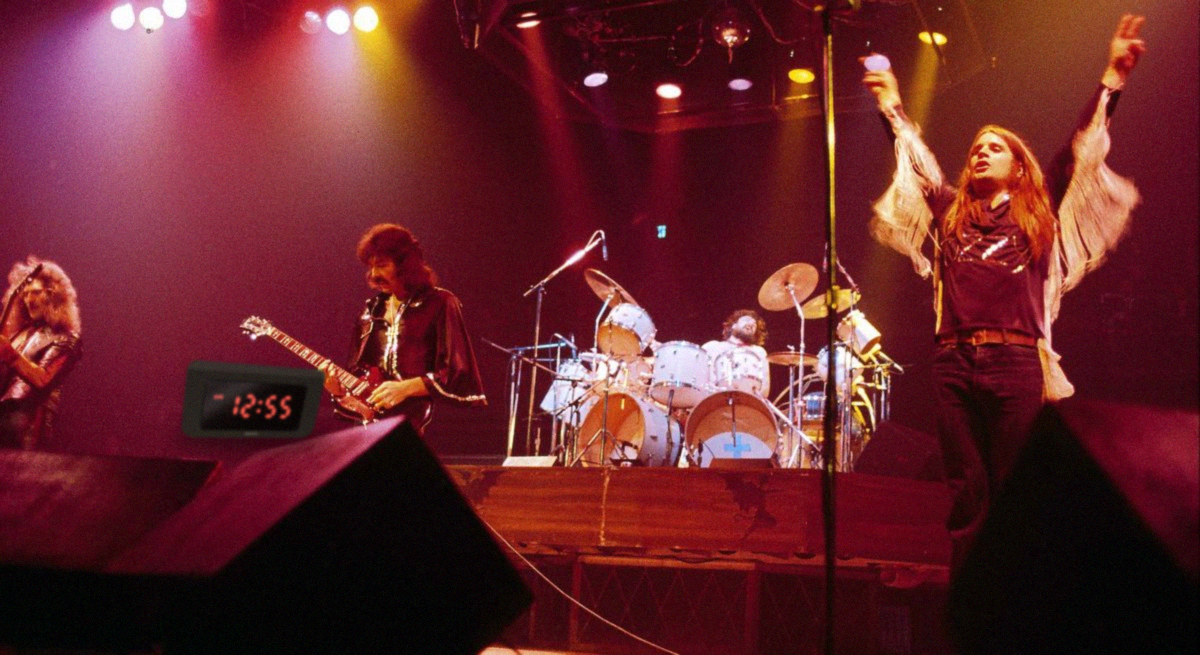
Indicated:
12 h 55 min
